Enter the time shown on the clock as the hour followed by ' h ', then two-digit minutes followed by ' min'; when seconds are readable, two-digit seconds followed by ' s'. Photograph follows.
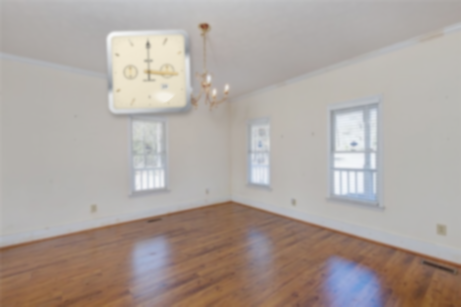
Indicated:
3 h 16 min
